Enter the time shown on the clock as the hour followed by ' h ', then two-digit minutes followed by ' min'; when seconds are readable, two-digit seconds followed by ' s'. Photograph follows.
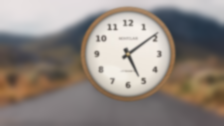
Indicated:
5 h 09 min
